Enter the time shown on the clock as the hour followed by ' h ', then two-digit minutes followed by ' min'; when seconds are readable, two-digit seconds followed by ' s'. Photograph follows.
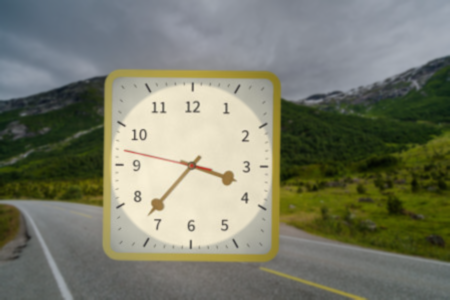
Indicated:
3 h 36 min 47 s
